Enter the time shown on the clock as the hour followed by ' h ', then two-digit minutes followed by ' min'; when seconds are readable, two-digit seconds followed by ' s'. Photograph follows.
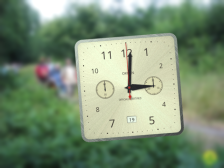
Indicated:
3 h 01 min
